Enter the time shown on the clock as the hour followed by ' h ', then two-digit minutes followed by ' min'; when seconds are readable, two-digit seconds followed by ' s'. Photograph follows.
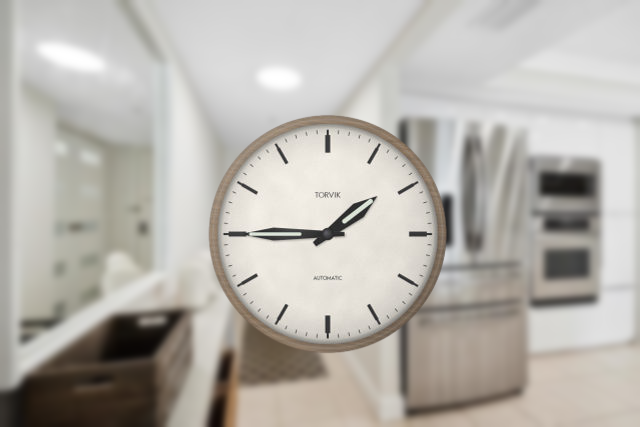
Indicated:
1 h 45 min
